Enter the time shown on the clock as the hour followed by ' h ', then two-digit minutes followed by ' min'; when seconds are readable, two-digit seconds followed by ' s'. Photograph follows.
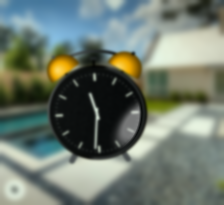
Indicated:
11 h 31 min
